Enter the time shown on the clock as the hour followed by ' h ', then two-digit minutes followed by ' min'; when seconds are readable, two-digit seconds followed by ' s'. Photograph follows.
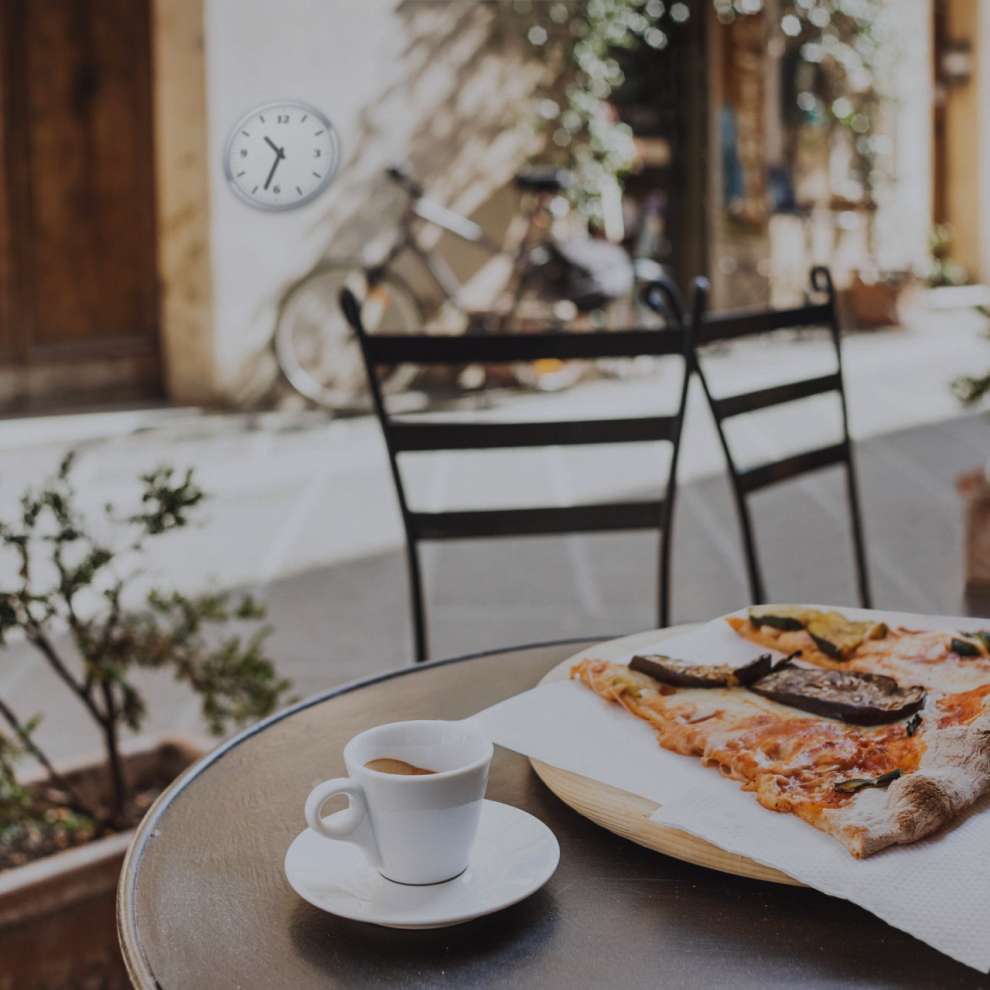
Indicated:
10 h 33 min
